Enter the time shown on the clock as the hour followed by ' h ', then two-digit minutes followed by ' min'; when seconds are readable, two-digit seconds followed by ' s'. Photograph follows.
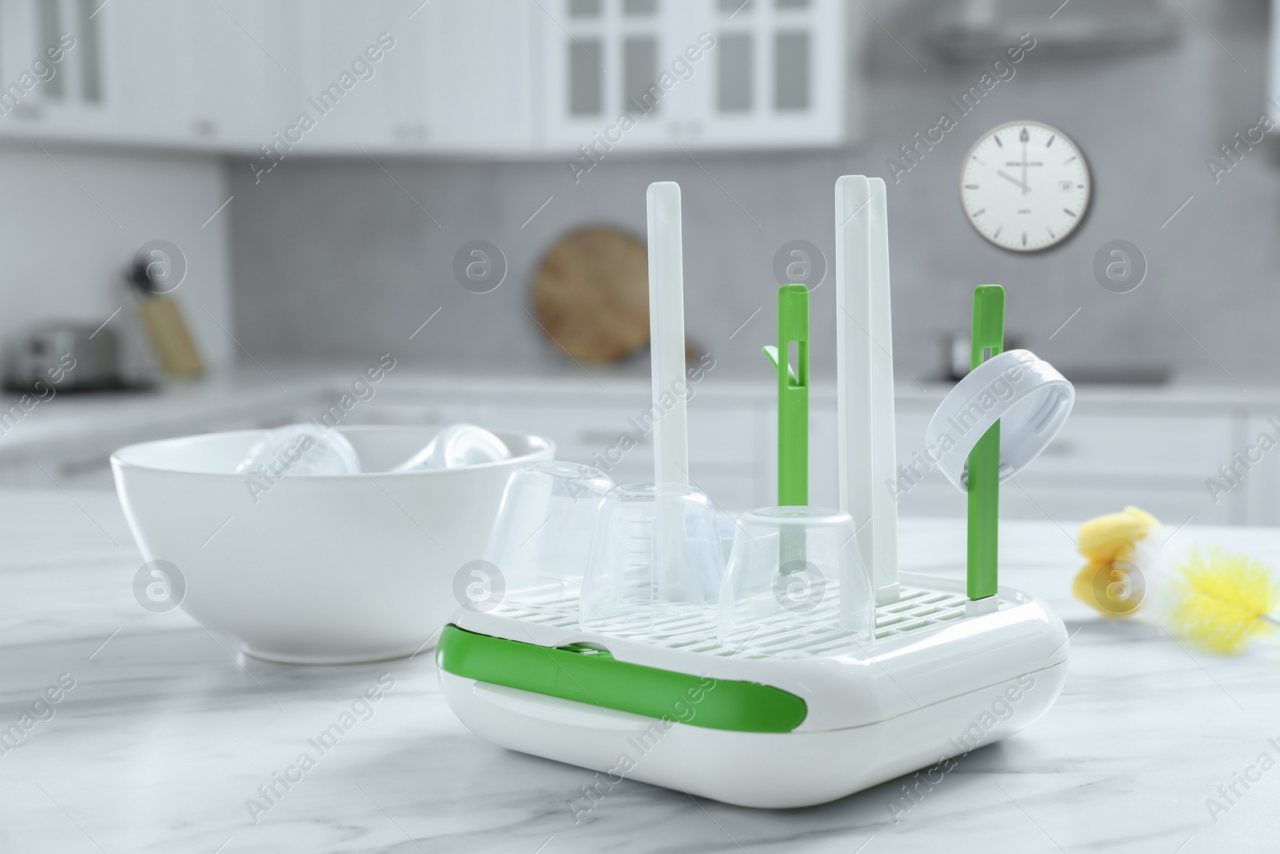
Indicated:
10 h 00 min
